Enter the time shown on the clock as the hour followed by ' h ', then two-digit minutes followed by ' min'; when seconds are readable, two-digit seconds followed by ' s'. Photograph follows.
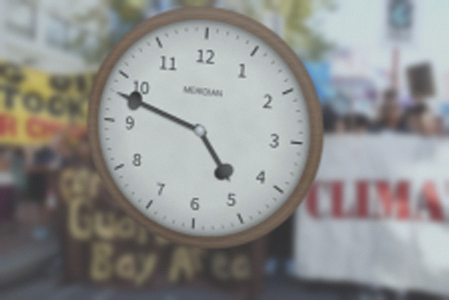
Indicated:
4 h 48 min
